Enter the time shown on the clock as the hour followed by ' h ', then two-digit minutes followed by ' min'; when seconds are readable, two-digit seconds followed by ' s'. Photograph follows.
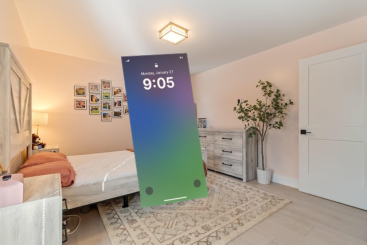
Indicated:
9 h 05 min
